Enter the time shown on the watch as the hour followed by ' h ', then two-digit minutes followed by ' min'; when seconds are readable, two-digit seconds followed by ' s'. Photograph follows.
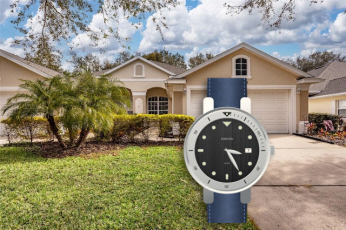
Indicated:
3 h 25 min
